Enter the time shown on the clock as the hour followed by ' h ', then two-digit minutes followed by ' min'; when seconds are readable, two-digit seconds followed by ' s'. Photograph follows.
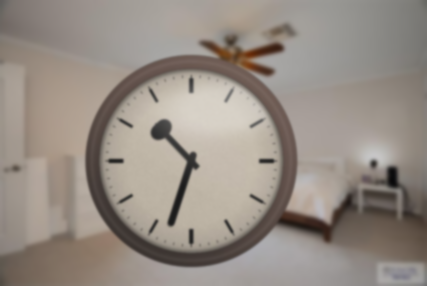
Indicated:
10 h 33 min
